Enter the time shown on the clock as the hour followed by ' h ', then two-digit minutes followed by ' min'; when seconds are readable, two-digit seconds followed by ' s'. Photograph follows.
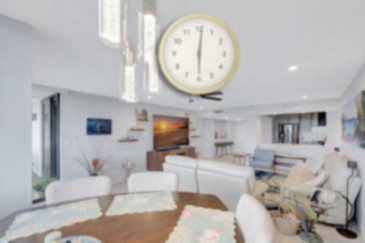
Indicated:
6 h 01 min
